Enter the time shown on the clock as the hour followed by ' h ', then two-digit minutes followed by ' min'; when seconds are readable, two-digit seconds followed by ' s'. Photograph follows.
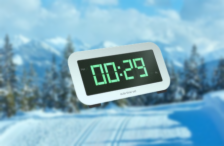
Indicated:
0 h 29 min
